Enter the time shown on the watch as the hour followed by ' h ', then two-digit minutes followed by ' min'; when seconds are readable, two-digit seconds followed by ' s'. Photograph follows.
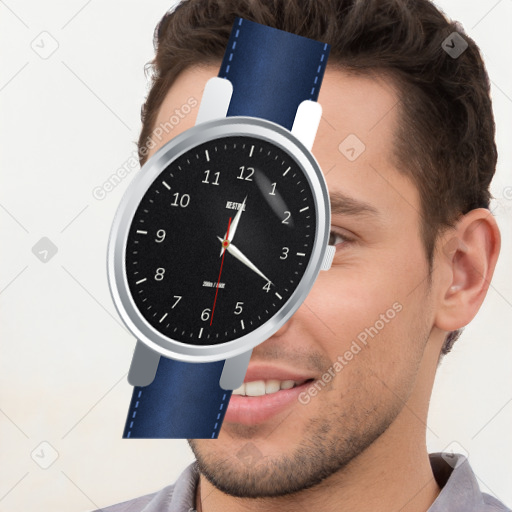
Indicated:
12 h 19 min 29 s
